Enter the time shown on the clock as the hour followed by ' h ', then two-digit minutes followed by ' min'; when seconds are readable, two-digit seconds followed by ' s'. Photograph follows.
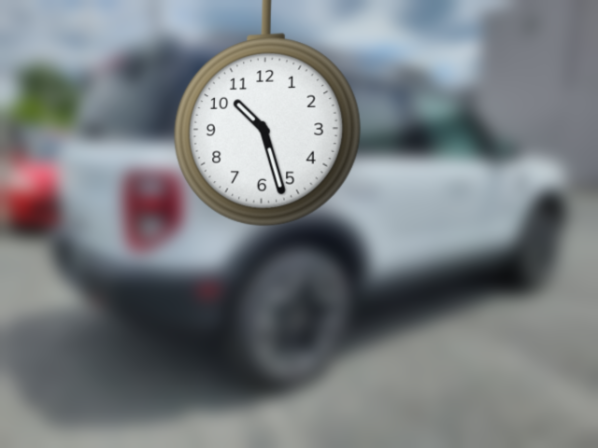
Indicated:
10 h 27 min
